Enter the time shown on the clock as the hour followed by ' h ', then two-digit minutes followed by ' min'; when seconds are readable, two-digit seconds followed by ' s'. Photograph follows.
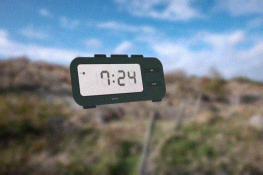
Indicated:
7 h 24 min
